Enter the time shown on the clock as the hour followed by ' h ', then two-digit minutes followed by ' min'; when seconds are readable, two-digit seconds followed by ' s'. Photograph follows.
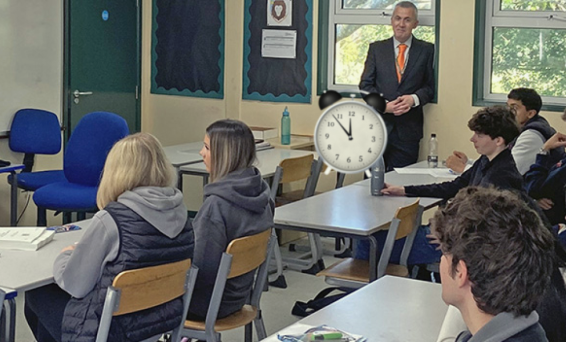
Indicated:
11 h 53 min
